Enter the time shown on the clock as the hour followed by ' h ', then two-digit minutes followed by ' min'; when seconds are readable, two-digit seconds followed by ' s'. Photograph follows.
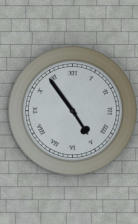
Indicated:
4 h 54 min
